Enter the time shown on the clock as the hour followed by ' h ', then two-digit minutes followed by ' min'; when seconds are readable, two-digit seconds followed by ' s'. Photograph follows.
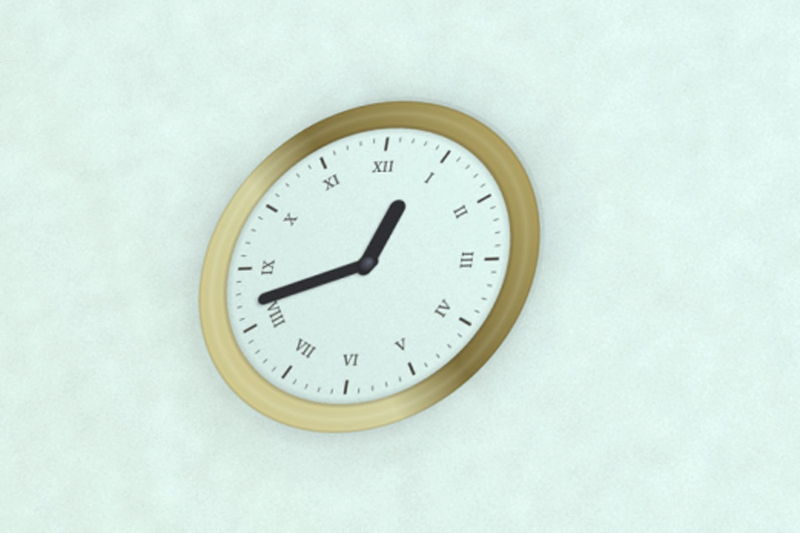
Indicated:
12 h 42 min
